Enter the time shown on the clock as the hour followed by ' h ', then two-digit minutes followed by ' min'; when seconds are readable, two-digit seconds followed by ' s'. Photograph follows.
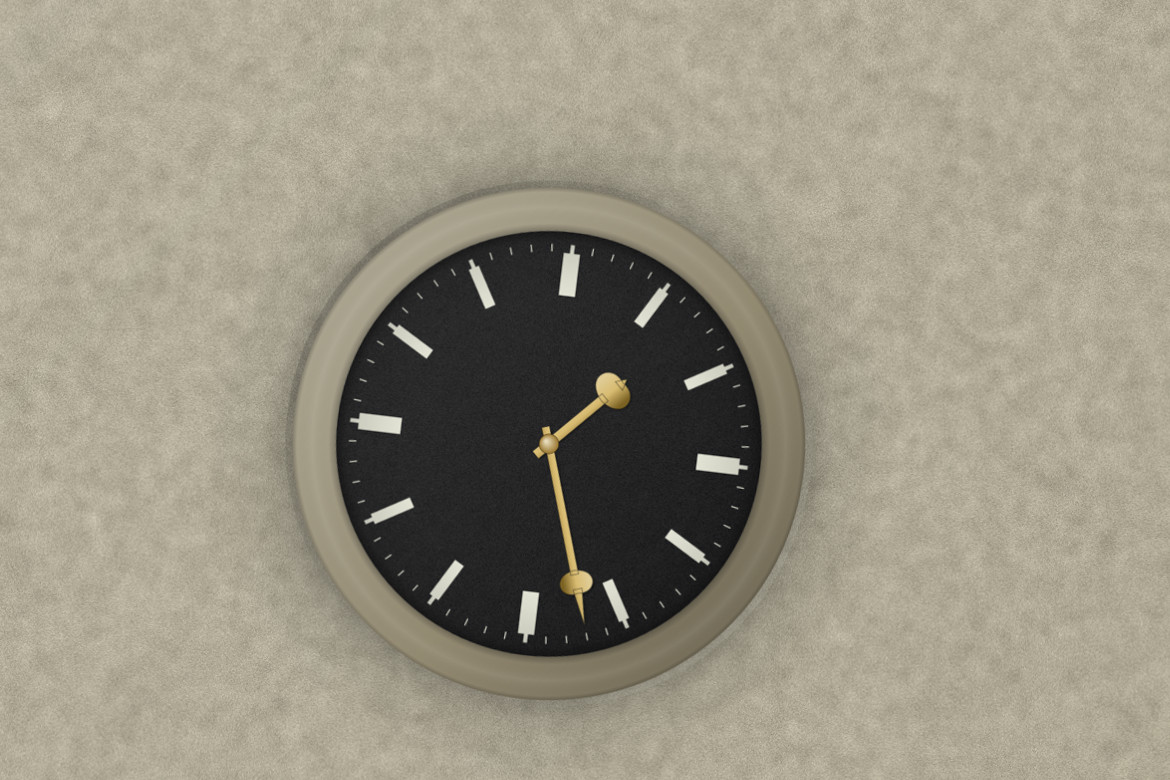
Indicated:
1 h 27 min
